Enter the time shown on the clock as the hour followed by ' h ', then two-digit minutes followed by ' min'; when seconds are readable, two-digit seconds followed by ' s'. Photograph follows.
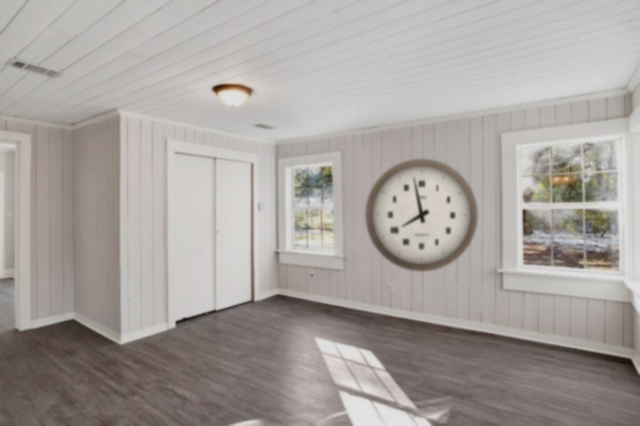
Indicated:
7 h 58 min
